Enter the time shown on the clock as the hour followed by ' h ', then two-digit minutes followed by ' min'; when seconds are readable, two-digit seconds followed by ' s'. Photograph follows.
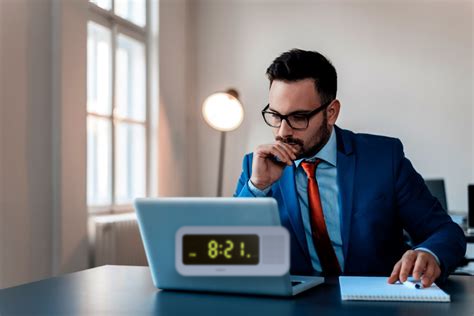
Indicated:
8 h 21 min
